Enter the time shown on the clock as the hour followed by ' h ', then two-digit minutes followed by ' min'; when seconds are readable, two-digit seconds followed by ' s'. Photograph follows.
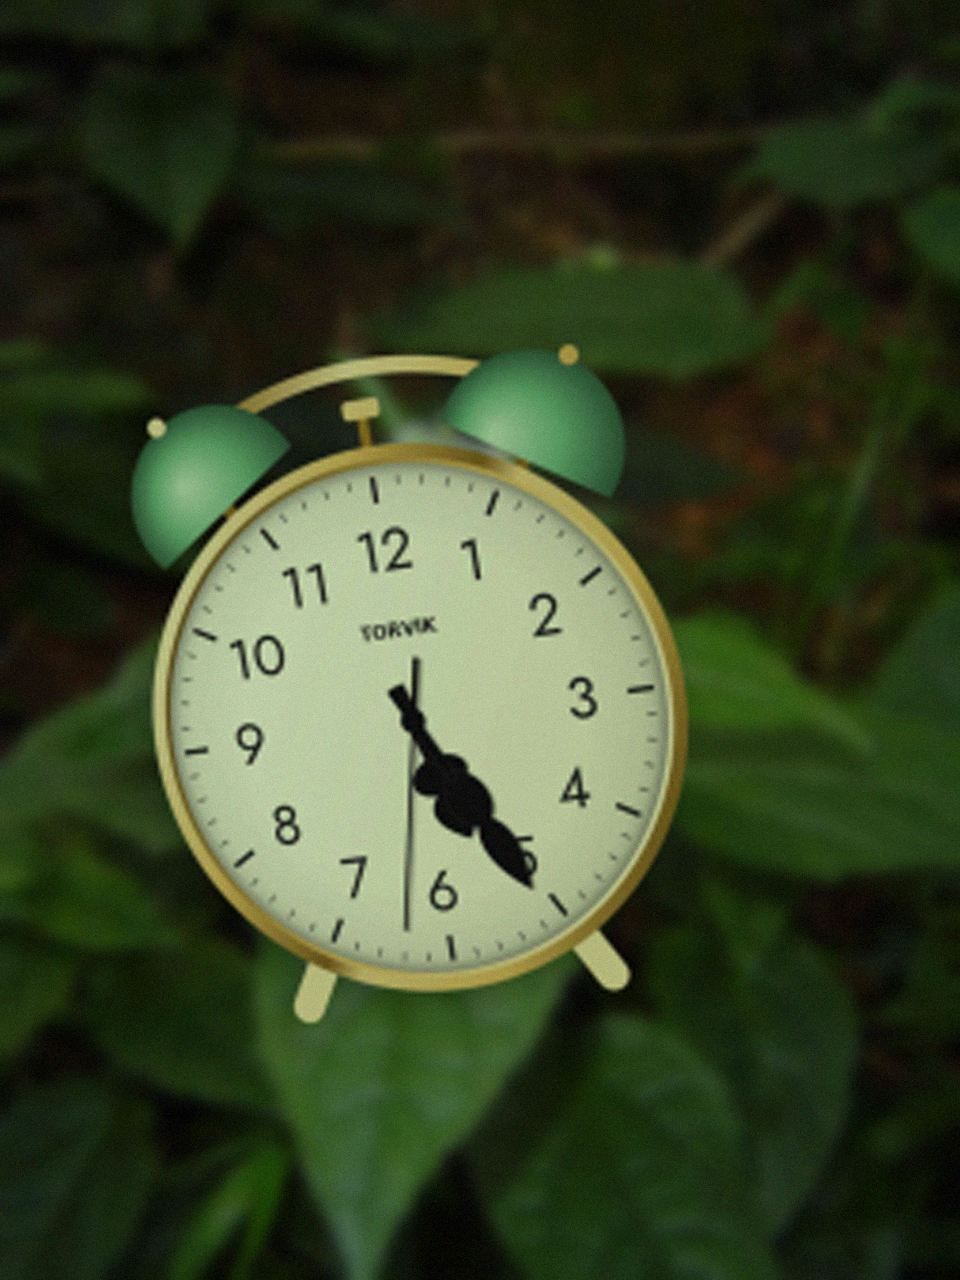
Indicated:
5 h 25 min 32 s
